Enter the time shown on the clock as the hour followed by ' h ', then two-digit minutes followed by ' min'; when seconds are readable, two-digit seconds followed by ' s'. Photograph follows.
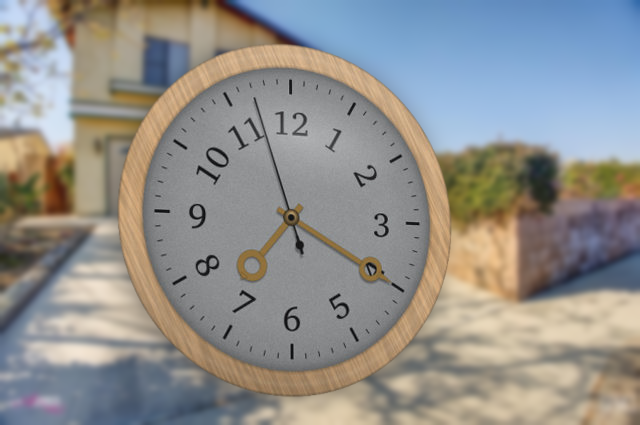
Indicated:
7 h 19 min 57 s
